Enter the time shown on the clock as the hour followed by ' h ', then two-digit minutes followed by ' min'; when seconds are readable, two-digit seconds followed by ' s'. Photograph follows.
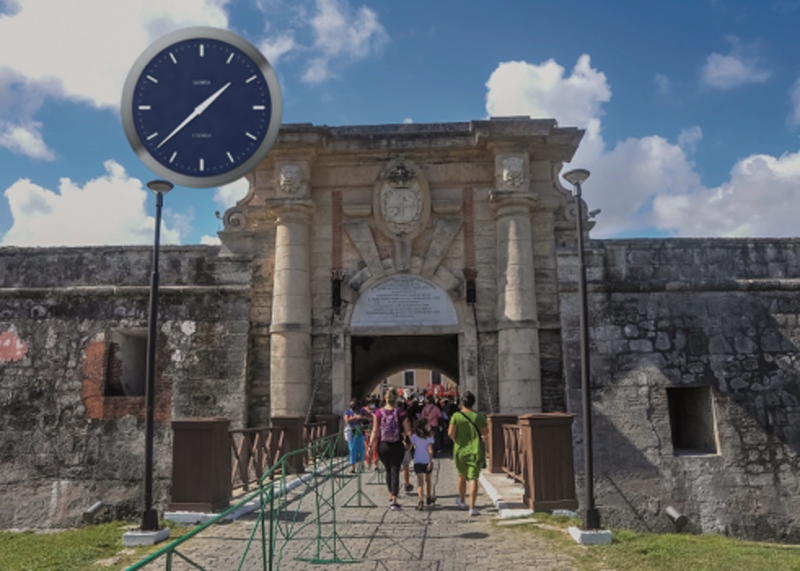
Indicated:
1 h 38 min
